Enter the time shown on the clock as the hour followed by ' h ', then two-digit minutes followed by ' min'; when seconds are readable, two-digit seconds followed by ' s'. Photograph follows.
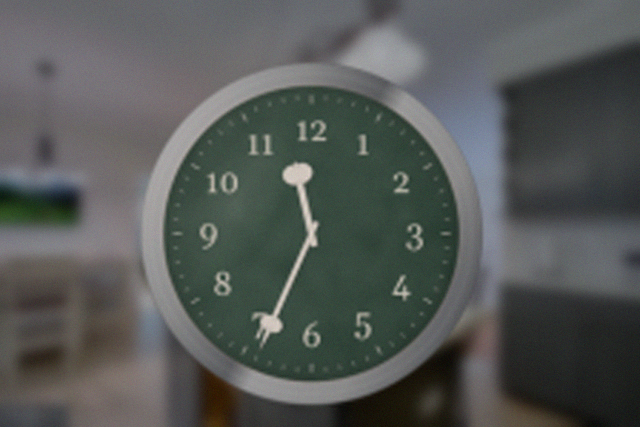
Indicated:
11 h 34 min
